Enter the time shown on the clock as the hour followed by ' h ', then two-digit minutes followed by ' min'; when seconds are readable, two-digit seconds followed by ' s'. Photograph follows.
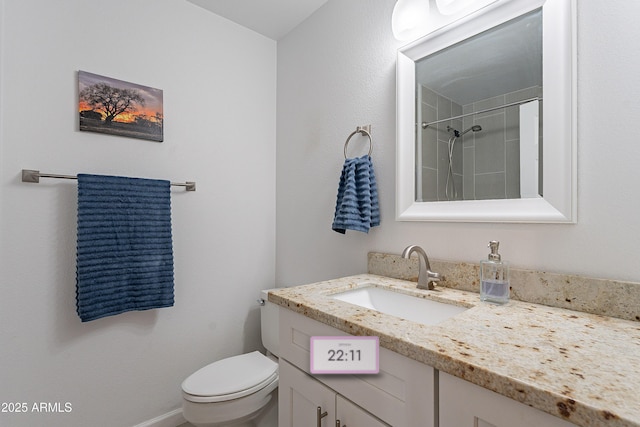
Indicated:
22 h 11 min
